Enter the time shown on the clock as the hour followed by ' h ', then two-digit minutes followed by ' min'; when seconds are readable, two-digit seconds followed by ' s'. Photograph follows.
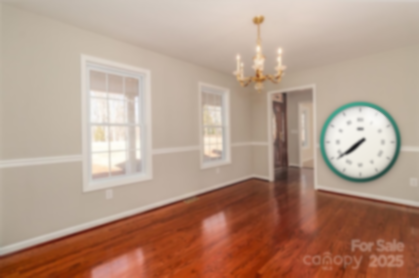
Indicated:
7 h 39 min
